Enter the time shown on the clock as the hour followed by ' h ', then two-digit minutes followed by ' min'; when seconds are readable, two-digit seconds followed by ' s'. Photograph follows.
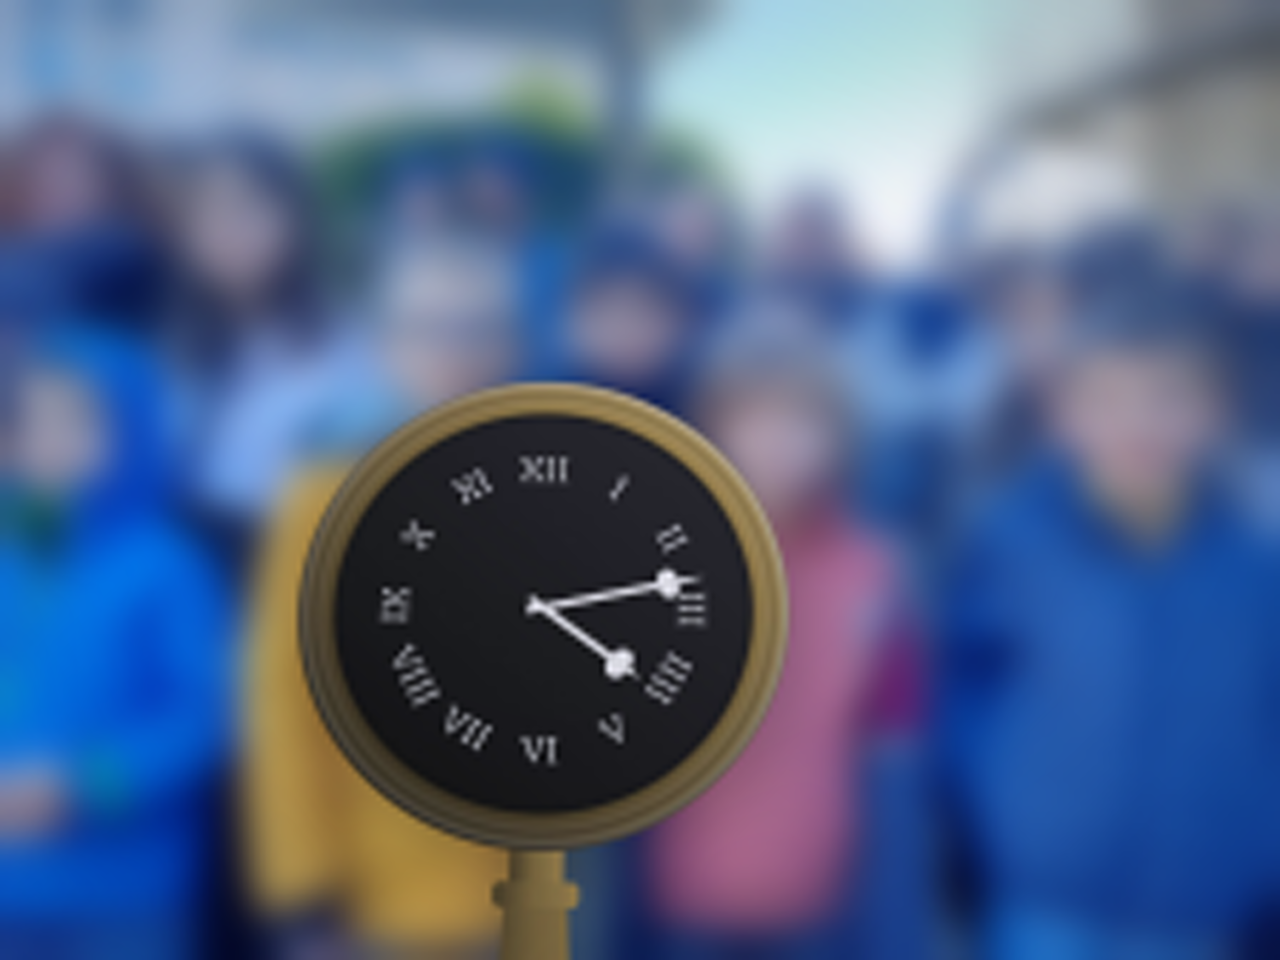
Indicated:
4 h 13 min
